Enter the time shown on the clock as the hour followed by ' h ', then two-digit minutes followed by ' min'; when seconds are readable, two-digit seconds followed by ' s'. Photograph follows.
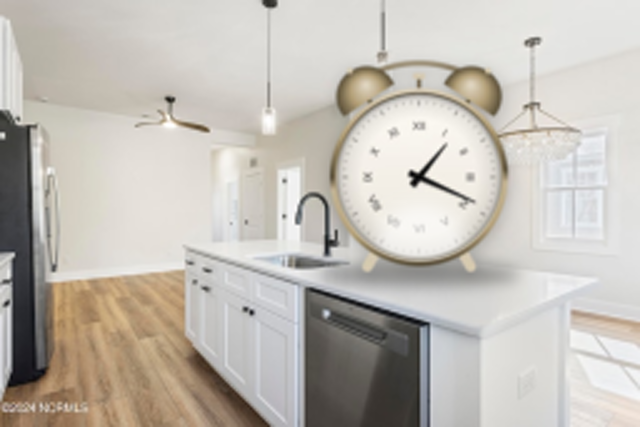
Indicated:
1 h 19 min
